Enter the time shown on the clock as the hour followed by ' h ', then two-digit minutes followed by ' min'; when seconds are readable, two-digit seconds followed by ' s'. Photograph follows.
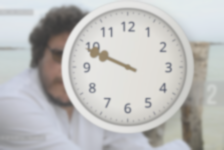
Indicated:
9 h 49 min
